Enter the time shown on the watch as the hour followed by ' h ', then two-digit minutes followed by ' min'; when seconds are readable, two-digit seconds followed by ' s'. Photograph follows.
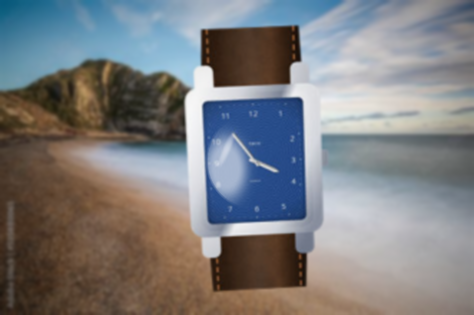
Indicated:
3 h 54 min
